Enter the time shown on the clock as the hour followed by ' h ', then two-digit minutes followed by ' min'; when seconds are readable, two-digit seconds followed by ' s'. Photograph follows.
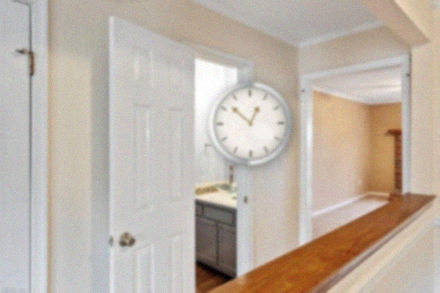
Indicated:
12 h 52 min
